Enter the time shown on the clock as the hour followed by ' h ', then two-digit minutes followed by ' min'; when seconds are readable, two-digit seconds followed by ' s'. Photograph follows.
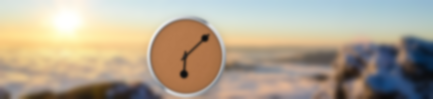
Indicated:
6 h 08 min
